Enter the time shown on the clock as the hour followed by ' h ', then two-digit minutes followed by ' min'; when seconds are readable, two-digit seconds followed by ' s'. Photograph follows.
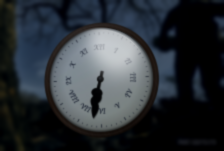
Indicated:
6 h 32 min
